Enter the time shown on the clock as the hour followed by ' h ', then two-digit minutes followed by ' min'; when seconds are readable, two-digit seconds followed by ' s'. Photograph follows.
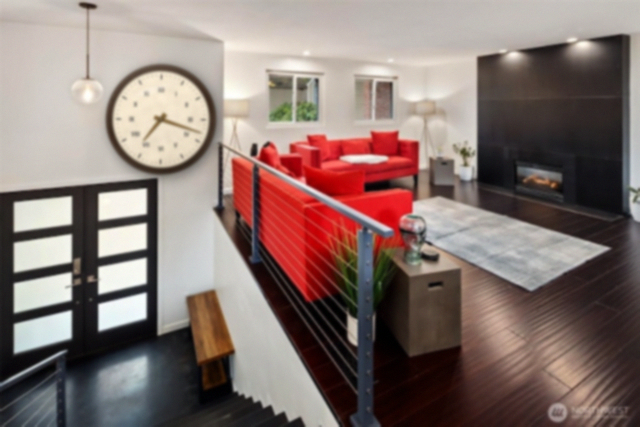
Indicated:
7 h 18 min
